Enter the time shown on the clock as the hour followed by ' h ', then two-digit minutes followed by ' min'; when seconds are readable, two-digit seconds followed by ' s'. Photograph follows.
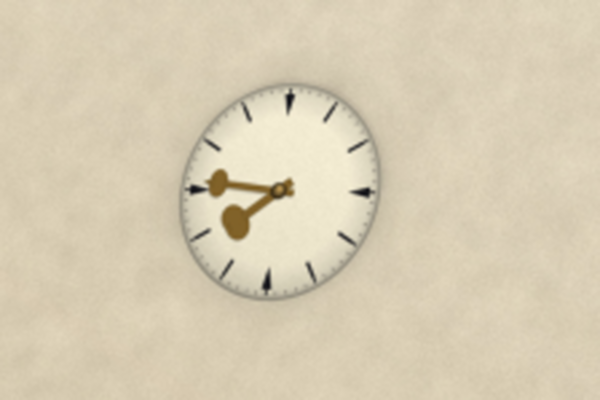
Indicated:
7 h 46 min
